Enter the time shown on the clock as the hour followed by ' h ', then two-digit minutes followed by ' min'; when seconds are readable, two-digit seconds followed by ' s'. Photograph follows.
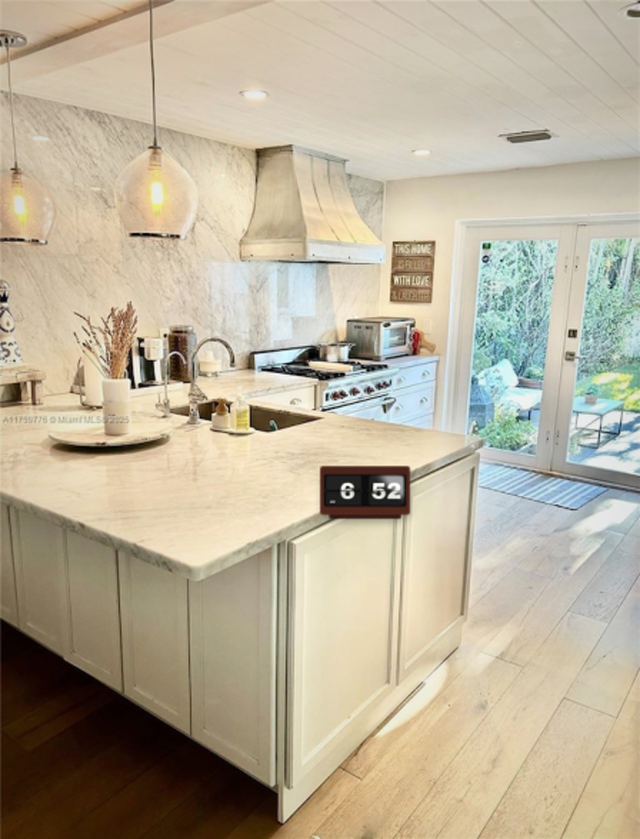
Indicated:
6 h 52 min
